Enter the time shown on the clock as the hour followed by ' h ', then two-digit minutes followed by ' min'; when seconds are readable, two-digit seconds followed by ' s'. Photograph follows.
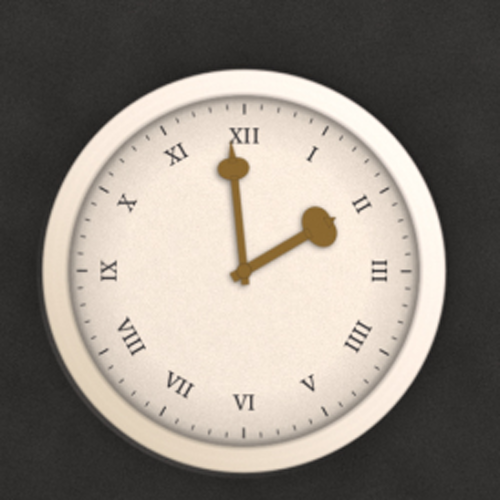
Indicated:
1 h 59 min
